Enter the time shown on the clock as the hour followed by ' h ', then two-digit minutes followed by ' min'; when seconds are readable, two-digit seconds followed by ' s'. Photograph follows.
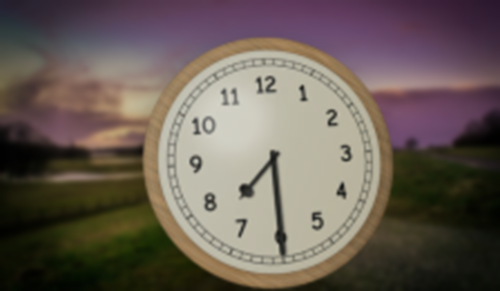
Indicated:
7 h 30 min
